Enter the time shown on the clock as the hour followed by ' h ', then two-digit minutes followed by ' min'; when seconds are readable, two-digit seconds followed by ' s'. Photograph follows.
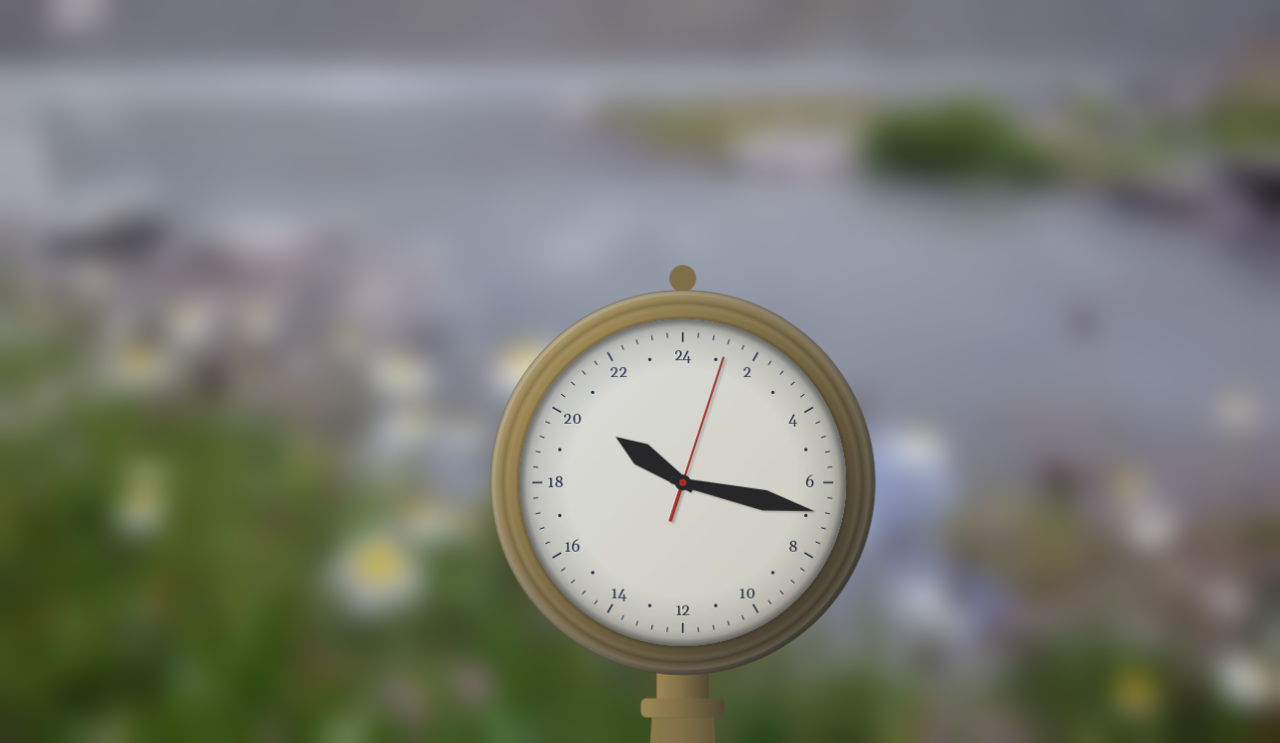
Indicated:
20 h 17 min 03 s
